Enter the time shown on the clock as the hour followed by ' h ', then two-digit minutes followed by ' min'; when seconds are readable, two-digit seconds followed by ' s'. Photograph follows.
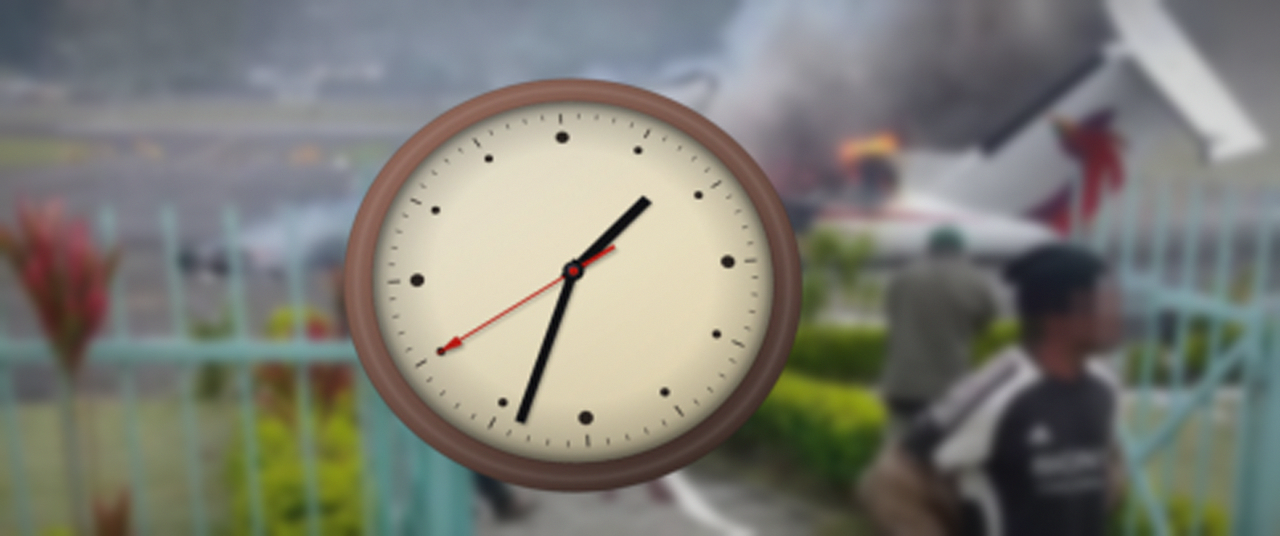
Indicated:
1 h 33 min 40 s
